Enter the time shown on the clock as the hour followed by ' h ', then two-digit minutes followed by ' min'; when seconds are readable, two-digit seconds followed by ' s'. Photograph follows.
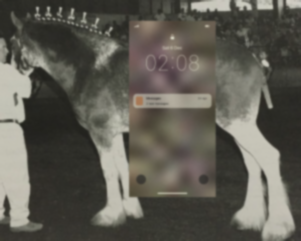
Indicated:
2 h 08 min
